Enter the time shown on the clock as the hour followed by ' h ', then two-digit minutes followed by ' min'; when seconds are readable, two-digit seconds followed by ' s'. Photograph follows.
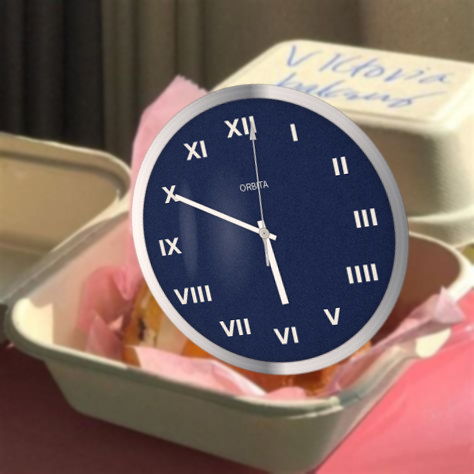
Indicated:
5 h 50 min 01 s
